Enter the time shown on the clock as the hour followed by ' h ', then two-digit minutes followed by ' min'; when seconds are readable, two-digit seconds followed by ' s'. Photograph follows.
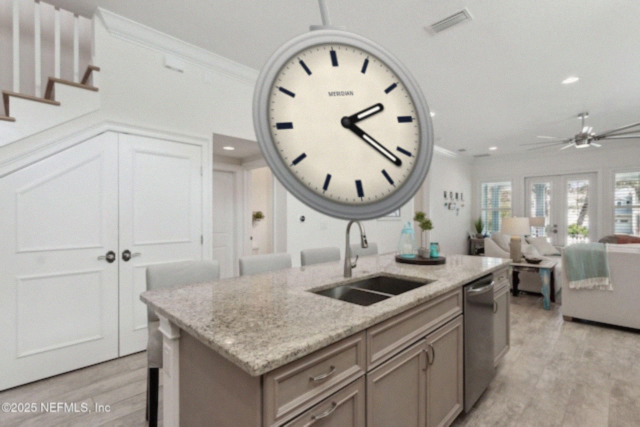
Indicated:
2 h 22 min
